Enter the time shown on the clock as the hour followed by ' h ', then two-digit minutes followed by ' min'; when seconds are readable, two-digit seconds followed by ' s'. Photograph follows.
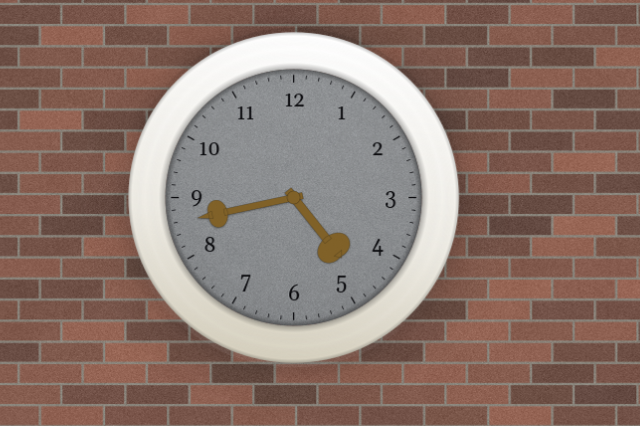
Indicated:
4 h 43 min
